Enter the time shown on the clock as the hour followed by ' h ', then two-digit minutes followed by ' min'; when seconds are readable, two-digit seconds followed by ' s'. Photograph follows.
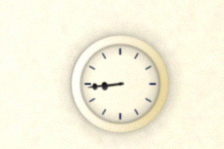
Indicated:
8 h 44 min
